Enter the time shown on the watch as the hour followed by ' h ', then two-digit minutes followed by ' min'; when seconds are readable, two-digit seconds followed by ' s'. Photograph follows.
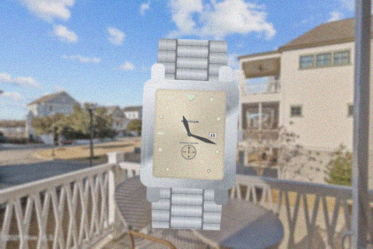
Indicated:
11 h 18 min
